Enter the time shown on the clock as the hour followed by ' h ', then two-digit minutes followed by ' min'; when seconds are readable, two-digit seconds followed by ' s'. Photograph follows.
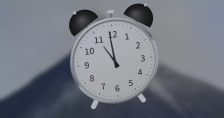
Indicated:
10 h 59 min
